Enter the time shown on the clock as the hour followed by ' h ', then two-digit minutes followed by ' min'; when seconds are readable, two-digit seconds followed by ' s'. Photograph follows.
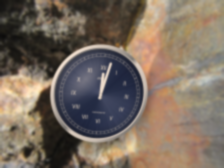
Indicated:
12 h 02 min
